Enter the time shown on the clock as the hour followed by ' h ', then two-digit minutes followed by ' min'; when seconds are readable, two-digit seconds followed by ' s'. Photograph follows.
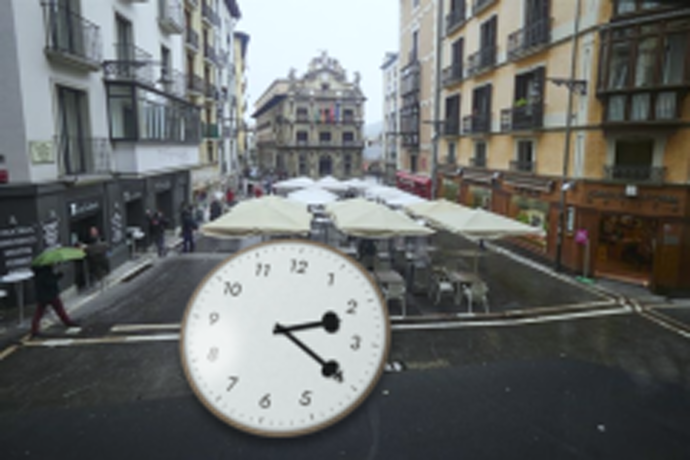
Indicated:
2 h 20 min
